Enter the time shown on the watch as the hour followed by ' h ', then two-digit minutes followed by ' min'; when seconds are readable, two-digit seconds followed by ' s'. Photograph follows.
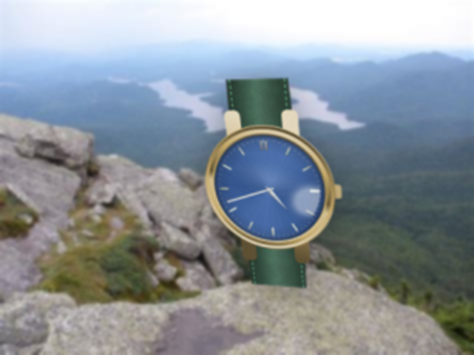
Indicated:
4 h 42 min
